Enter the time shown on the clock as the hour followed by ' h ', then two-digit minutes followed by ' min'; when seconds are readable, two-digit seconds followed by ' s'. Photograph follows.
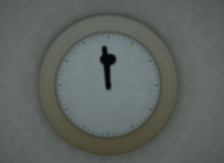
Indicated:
11 h 59 min
